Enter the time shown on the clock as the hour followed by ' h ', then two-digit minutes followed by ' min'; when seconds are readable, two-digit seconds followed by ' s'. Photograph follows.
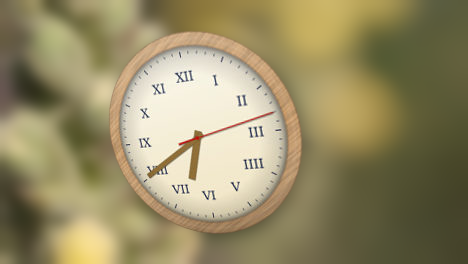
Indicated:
6 h 40 min 13 s
